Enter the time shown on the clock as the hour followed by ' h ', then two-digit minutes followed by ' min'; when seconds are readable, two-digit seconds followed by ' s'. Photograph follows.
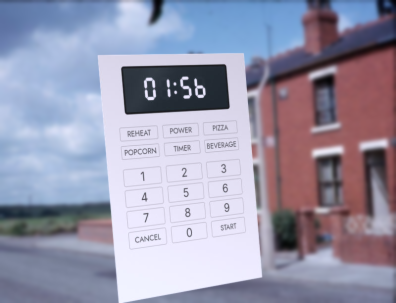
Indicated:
1 h 56 min
